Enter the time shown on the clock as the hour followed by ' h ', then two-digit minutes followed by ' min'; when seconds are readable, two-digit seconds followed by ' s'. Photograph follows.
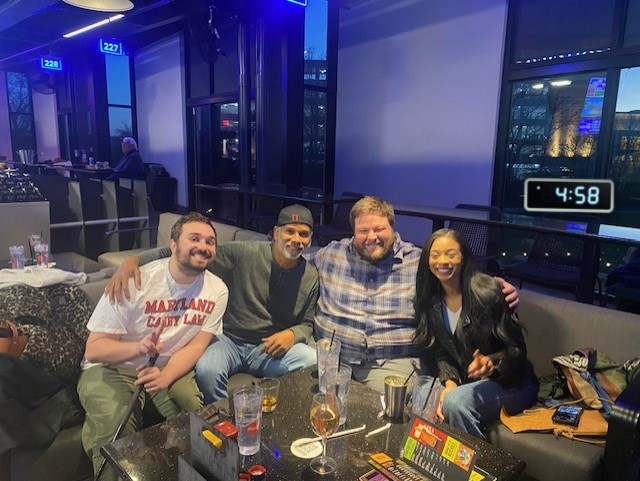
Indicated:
4 h 58 min
